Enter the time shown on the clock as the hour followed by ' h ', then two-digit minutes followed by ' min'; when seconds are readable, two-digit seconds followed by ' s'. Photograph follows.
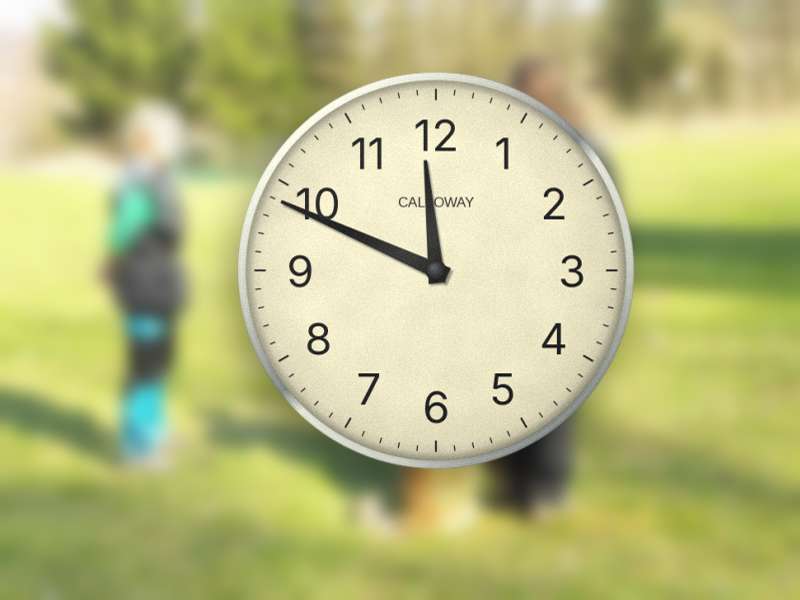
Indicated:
11 h 49 min
